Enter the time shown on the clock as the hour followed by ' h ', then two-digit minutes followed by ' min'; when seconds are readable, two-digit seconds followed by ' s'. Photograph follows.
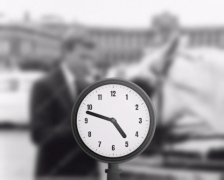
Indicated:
4 h 48 min
